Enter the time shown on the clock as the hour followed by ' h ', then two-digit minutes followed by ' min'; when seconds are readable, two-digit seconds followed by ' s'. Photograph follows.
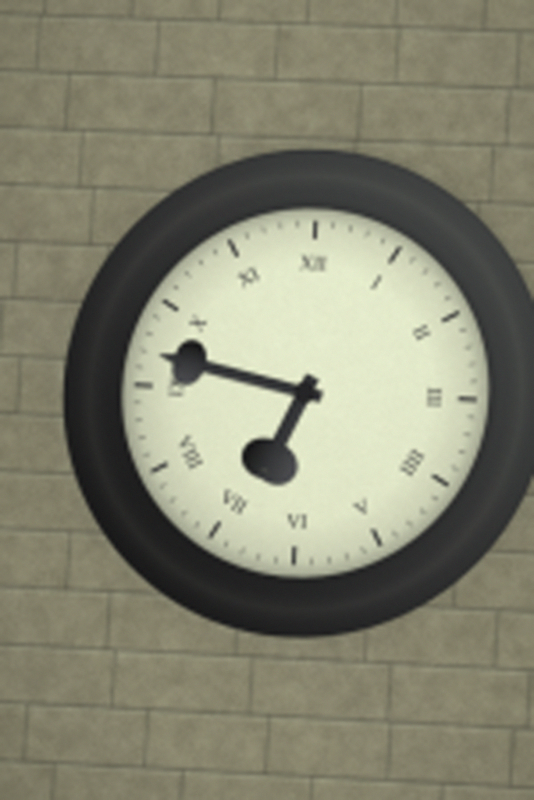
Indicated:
6 h 47 min
